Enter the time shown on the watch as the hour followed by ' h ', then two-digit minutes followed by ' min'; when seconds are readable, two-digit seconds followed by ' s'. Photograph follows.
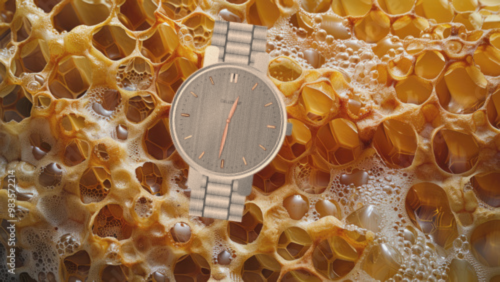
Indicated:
12 h 31 min
